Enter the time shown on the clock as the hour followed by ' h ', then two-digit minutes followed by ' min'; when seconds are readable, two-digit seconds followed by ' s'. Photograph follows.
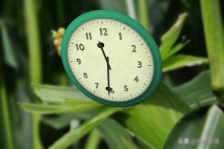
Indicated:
11 h 31 min
